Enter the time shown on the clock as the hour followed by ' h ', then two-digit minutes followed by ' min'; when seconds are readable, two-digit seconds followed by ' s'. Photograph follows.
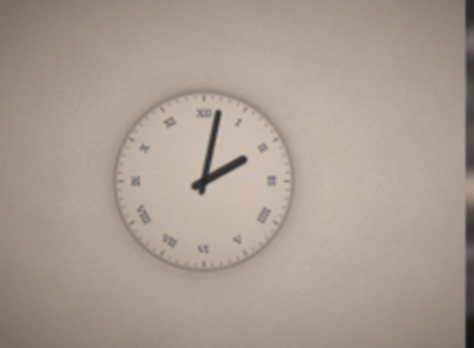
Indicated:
2 h 02 min
